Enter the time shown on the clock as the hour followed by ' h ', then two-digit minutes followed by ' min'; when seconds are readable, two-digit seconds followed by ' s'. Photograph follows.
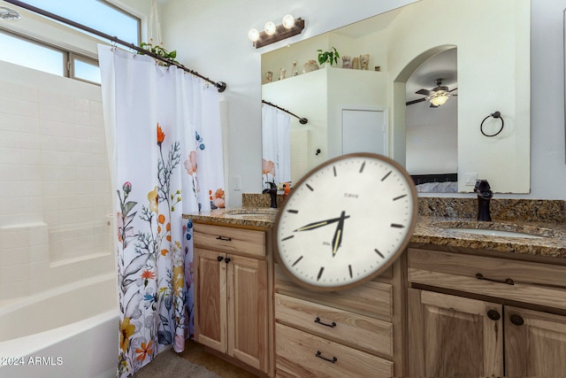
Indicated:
5 h 41 min
